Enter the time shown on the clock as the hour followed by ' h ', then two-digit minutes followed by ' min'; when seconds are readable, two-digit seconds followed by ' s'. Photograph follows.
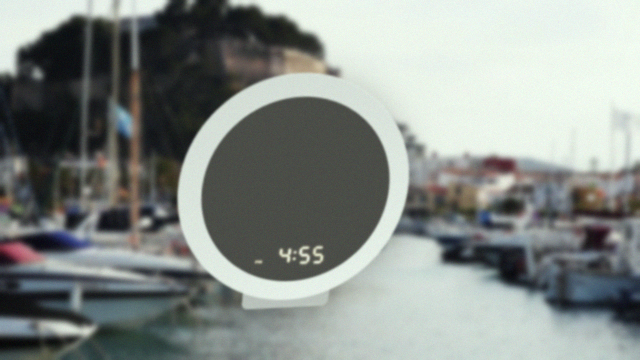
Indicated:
4 h 55 min
